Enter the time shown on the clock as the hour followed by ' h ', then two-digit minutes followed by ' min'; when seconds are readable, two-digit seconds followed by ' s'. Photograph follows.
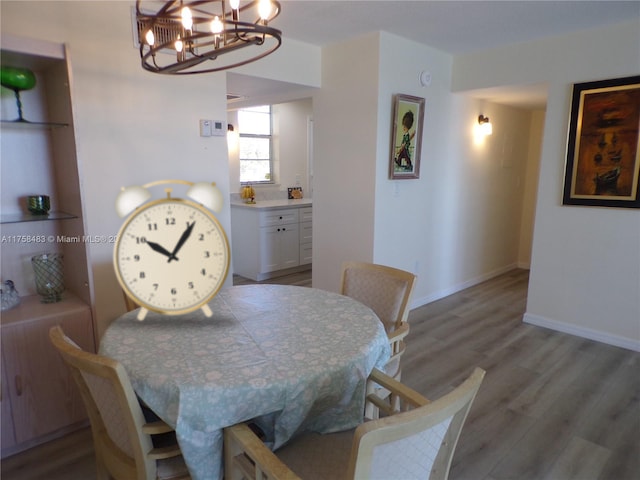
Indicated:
10 h 06 min
